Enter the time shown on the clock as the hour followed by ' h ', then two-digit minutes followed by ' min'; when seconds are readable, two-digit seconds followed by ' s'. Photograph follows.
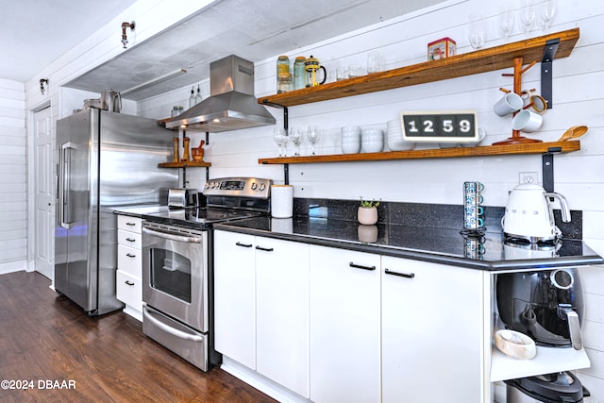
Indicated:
12 h 59 min
